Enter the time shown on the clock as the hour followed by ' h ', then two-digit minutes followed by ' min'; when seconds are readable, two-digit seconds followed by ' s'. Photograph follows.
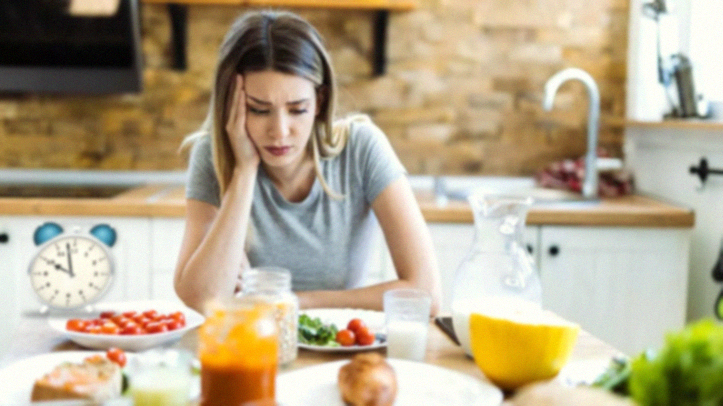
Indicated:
9 h 58 min
